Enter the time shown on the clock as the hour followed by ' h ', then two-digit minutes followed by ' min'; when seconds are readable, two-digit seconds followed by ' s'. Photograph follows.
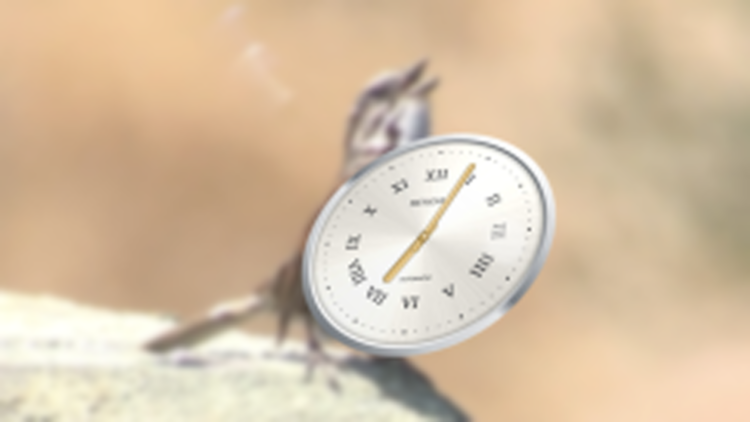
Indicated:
7 h 04 min
